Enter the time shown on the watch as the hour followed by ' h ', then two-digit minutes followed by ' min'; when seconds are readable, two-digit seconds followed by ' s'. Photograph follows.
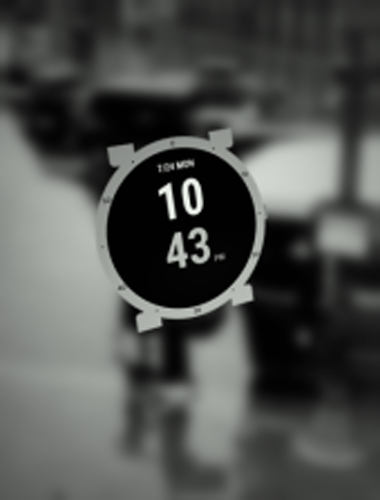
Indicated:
10 h 43 min
